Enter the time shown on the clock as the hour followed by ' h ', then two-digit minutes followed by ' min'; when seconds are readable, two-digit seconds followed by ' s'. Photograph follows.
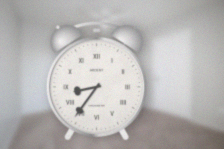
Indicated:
8 h 36 min
